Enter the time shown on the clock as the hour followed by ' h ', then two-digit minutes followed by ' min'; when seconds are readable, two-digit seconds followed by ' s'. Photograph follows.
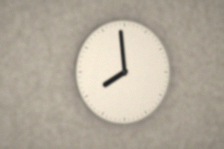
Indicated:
7 h 59 min
